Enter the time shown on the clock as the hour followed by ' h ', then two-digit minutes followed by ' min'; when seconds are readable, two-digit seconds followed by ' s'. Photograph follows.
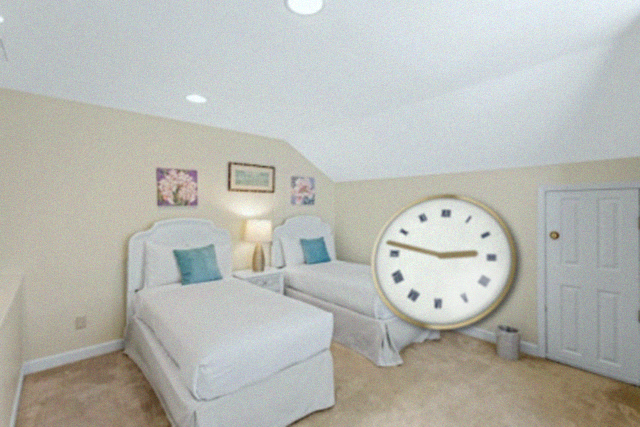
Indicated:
2 h 47 min
